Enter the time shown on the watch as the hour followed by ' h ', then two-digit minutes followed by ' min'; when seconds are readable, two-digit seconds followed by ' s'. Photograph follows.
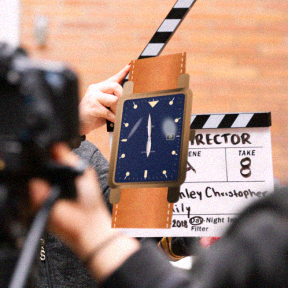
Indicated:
5 h 59 min
